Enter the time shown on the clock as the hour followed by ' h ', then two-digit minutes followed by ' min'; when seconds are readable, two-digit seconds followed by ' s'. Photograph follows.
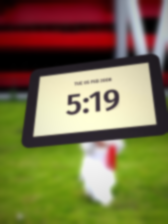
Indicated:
5 h 19 min
